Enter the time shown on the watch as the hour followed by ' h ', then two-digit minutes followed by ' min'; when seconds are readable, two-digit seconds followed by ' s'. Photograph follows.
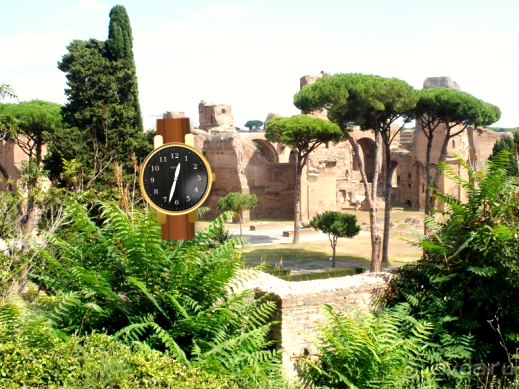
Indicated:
12 h 33 min
